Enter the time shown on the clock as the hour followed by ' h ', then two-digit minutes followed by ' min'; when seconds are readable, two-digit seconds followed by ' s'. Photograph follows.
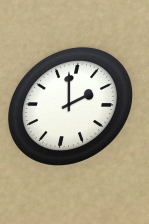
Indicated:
1 h 58 min
